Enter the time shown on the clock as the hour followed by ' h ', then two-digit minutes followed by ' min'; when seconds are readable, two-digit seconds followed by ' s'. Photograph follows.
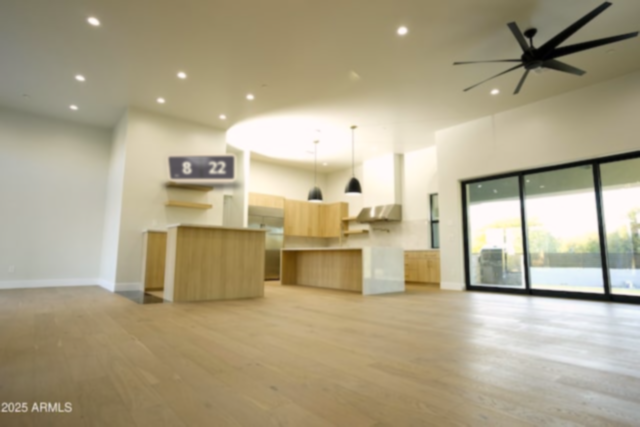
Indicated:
8 h 22 min
